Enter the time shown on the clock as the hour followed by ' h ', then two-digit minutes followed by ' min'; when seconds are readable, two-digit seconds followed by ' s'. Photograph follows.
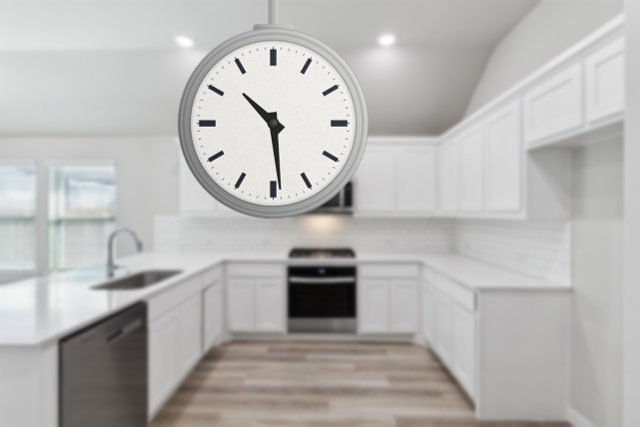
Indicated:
10 h 29 min
